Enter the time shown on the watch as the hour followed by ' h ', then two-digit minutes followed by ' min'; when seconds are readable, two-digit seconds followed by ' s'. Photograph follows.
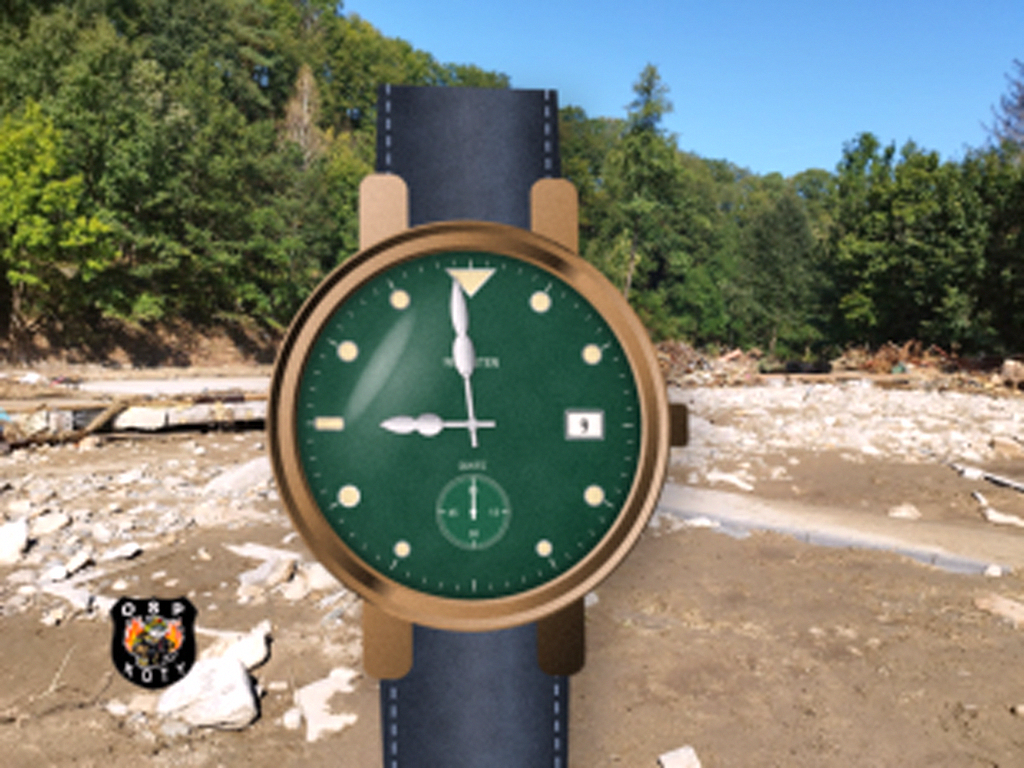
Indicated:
8 h 59 min
